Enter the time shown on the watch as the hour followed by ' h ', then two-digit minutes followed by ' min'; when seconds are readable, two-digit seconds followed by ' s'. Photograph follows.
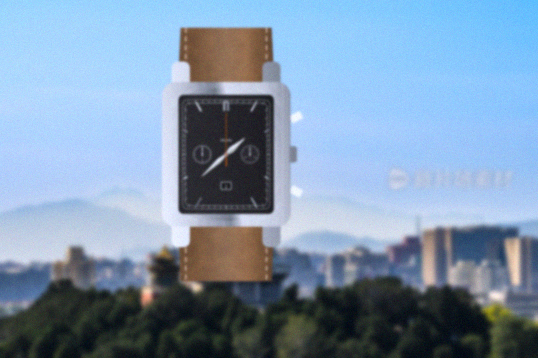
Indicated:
1 h 38 min
